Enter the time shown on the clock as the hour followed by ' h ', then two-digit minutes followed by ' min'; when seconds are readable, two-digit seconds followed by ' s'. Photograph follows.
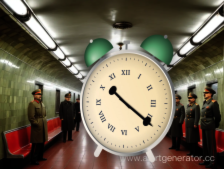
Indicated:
10 h 21 min
